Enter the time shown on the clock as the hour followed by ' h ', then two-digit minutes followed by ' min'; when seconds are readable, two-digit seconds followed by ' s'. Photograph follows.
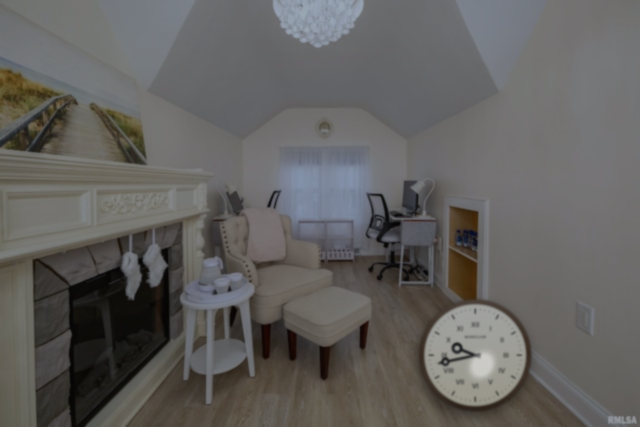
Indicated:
9 h 43 min
